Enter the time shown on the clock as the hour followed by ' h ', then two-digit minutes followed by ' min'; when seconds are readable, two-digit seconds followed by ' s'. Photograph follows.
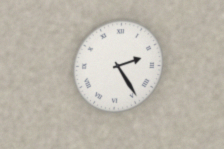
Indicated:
2 h 24 min
